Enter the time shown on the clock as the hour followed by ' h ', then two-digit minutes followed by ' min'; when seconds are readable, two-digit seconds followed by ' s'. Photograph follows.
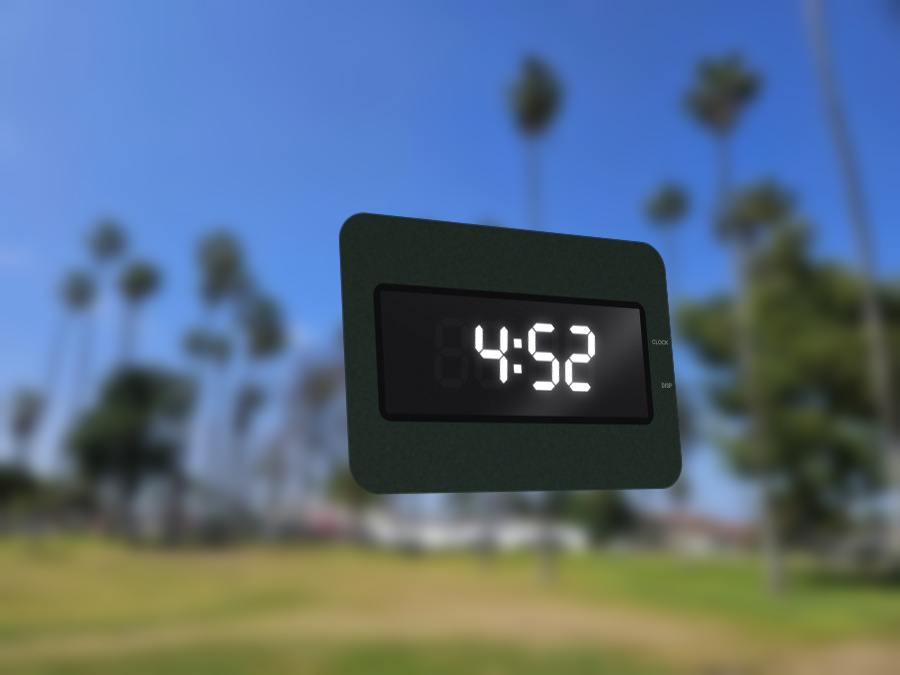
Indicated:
4 h 52 min
